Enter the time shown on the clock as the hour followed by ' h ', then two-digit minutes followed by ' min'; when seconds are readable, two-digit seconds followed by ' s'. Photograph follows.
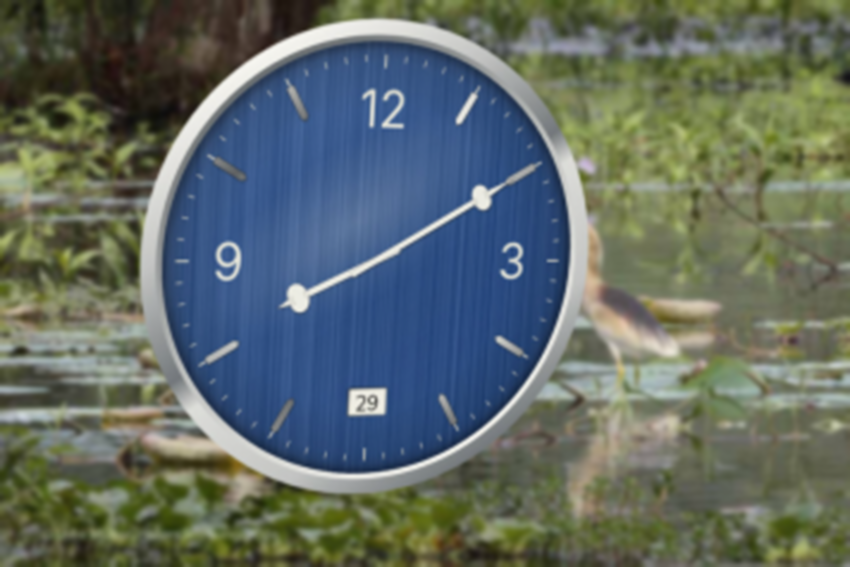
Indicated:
8 h 10 min
